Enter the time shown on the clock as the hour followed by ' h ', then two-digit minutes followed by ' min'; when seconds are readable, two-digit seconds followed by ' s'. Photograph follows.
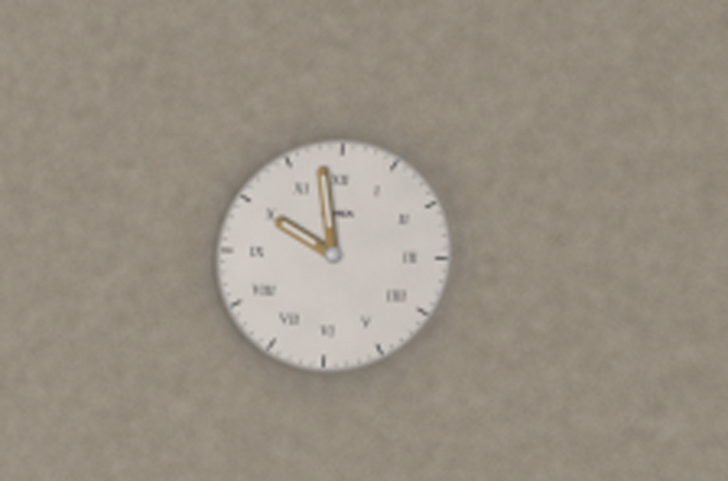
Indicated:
9 h 58 min
